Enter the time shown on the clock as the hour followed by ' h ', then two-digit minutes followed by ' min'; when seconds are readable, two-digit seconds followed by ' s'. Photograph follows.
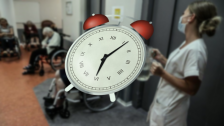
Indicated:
6 h 06 min
